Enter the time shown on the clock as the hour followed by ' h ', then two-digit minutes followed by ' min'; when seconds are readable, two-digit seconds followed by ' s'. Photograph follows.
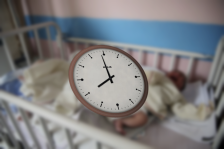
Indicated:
7 h 59 min
